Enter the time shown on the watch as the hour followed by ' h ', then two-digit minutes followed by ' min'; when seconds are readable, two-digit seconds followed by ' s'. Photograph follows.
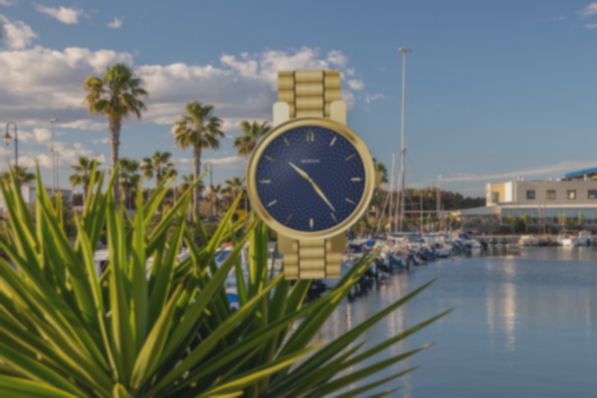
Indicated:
10 h 24 min
